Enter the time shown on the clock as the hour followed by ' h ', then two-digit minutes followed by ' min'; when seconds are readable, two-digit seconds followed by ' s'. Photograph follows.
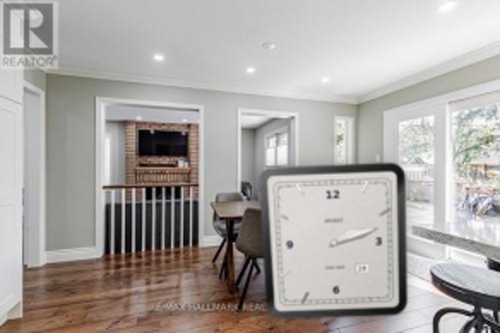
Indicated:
2 h 12 min
